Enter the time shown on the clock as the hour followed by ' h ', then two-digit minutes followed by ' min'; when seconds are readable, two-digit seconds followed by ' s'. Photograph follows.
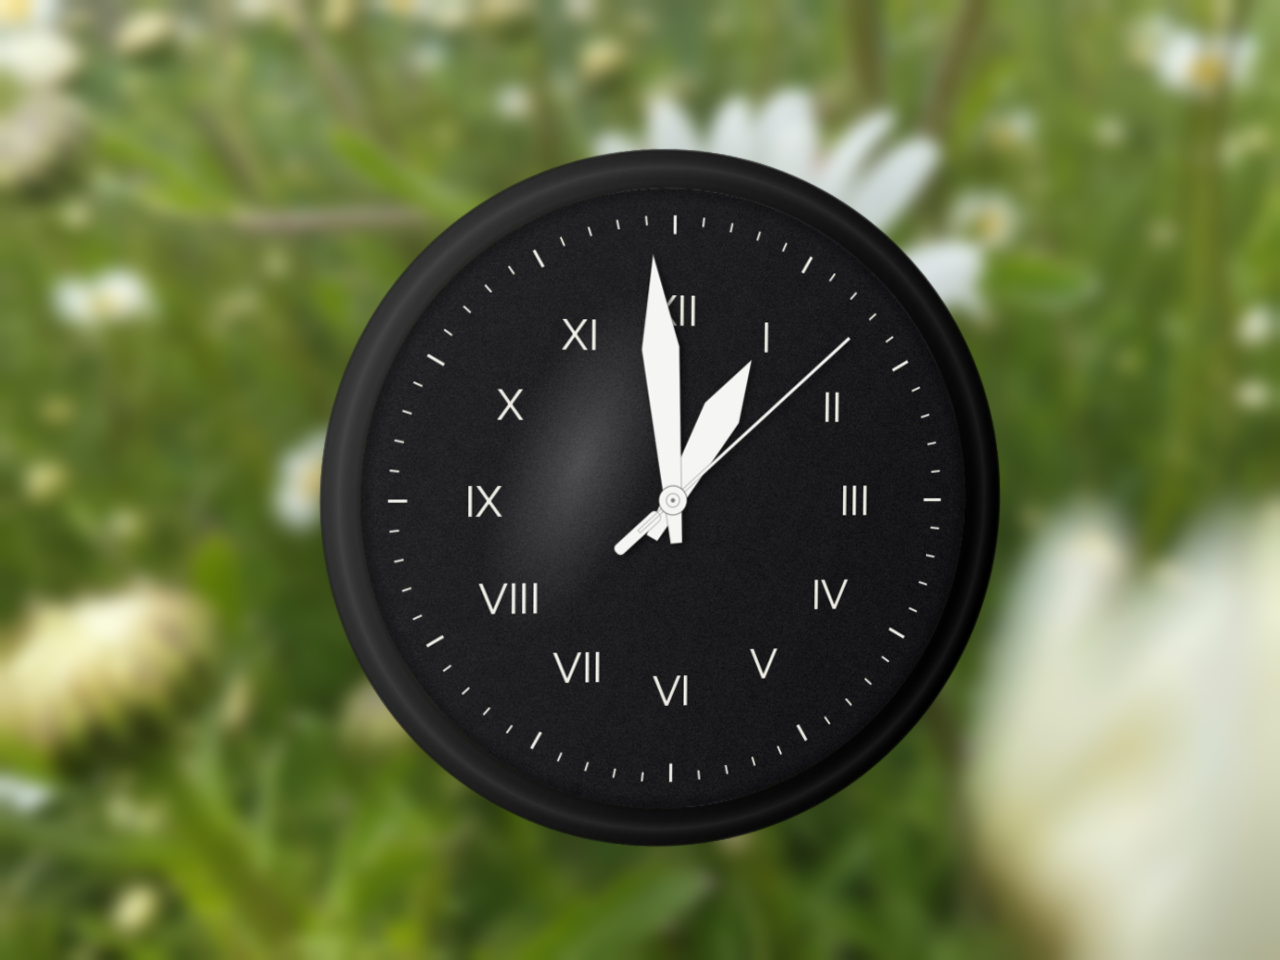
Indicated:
12 h 59 min 08 s
